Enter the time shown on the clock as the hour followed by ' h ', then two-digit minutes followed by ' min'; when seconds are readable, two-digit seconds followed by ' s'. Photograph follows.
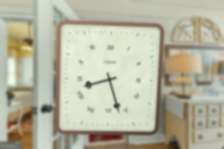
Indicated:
8 h 27 min
